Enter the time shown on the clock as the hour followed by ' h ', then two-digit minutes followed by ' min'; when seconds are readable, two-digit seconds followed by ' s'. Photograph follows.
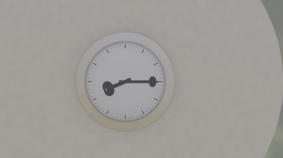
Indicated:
8 h 15 min
